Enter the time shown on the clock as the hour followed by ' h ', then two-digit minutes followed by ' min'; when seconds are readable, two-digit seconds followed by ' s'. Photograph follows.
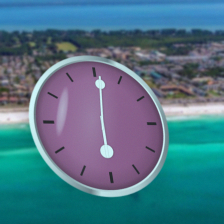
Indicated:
6 h 01 min
